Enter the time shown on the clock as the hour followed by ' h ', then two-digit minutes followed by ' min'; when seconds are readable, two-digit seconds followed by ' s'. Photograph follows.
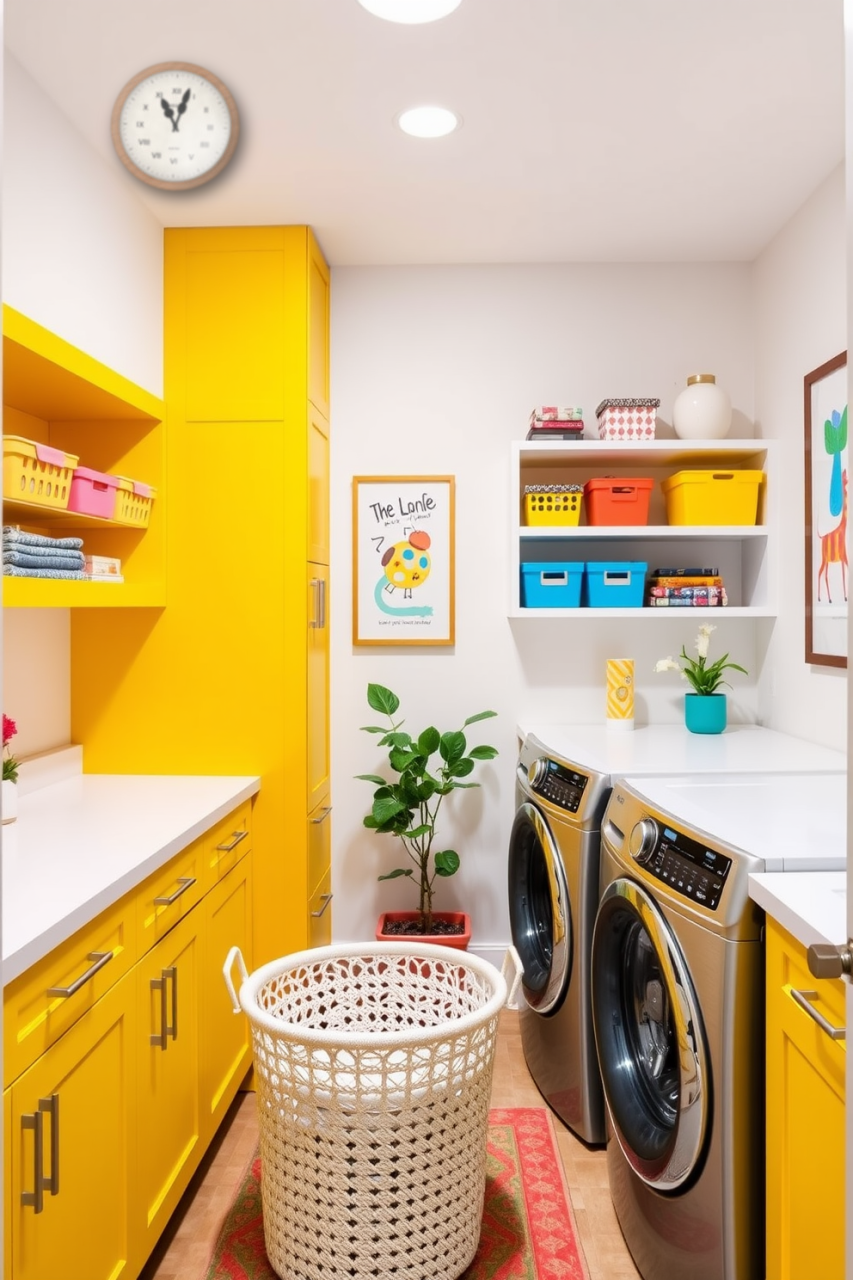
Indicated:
11 h 03 min
